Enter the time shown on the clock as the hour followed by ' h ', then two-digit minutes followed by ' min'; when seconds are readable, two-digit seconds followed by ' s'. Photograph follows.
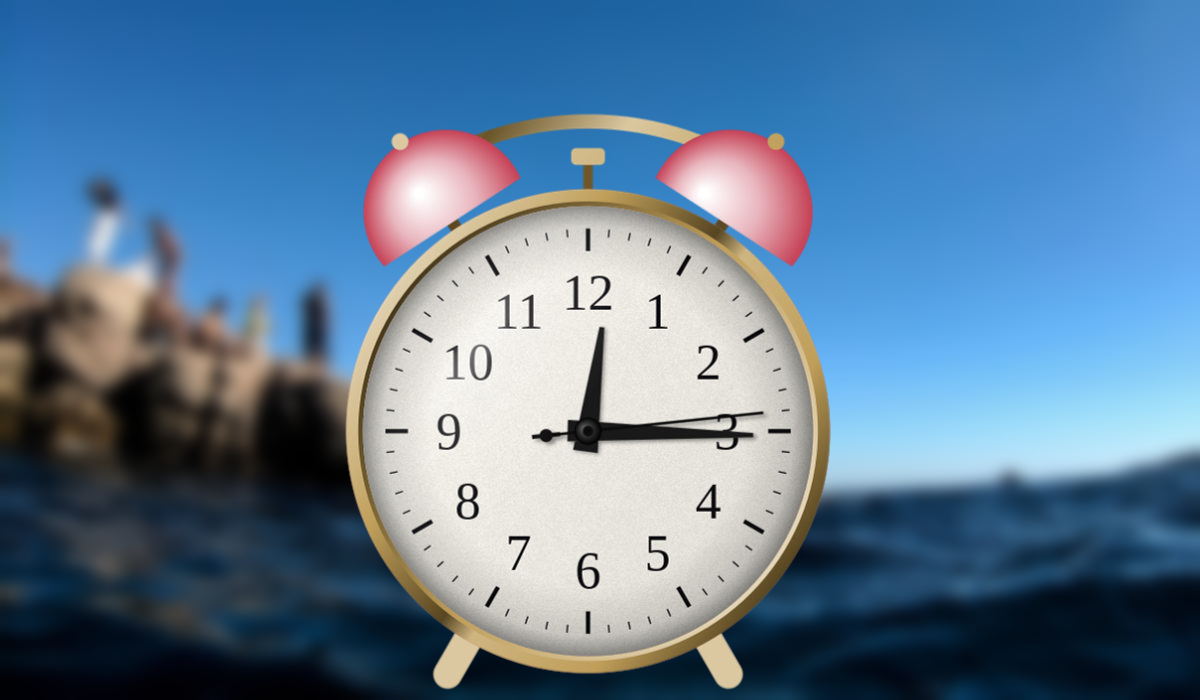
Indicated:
12 h 15 min 14 s
